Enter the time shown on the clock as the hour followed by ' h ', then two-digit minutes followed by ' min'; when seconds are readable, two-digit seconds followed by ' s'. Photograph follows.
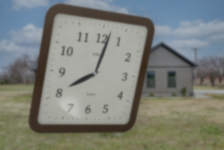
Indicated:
8 h 02 min
